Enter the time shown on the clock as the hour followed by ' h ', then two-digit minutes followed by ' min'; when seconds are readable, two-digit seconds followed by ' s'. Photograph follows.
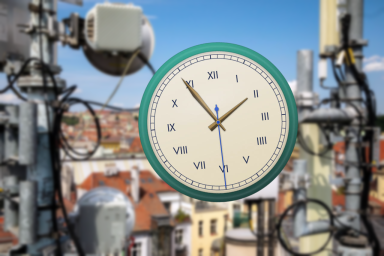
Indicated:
1 h 54 min 30 s
